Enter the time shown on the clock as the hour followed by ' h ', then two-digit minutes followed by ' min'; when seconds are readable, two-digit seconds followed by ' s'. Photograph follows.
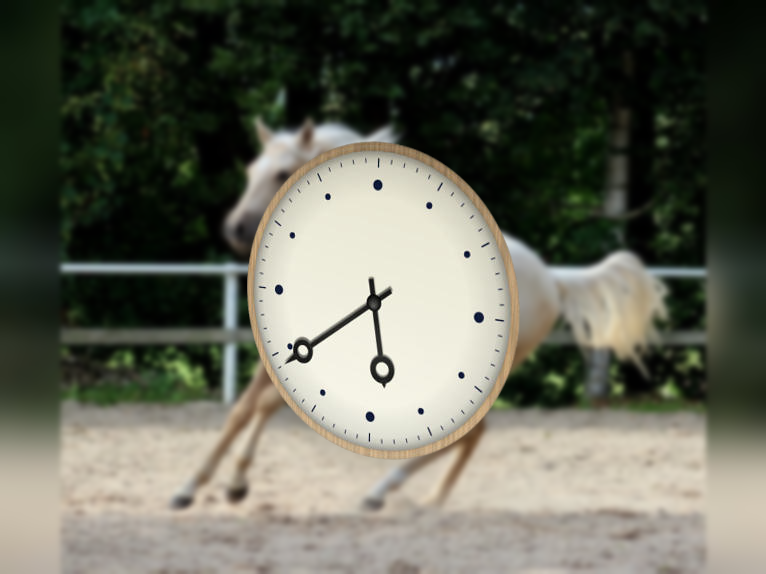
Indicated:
5 h 39 min
